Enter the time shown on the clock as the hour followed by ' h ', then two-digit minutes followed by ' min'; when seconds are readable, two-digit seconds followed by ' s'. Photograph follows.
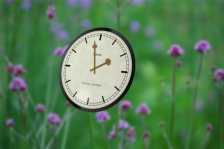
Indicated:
1 h 58 min
